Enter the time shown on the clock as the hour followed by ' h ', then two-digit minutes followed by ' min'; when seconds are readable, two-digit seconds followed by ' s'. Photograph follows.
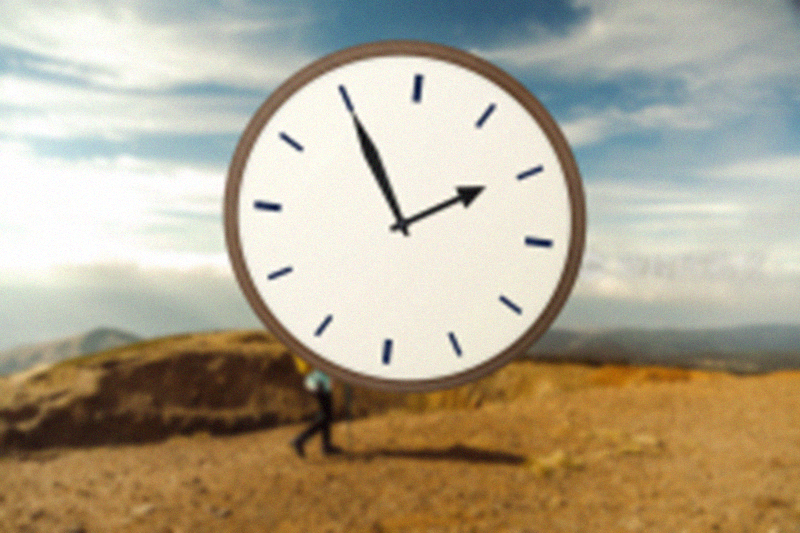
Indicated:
1 h 55 min
